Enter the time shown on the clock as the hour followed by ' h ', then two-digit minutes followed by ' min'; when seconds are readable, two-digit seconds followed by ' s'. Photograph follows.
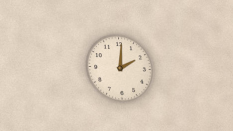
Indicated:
2 h 01 min
